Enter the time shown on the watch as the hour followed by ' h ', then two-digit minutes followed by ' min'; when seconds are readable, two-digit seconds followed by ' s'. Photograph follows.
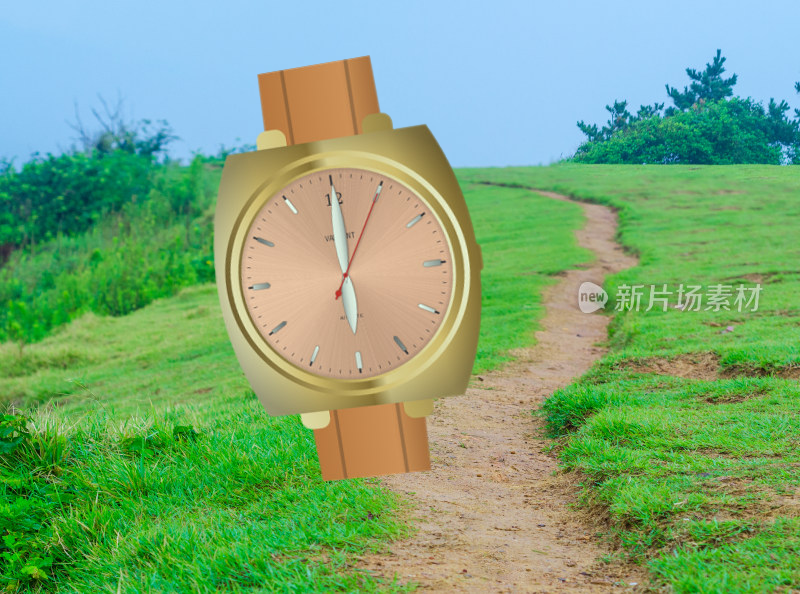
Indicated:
6 h 00 min 05 s
